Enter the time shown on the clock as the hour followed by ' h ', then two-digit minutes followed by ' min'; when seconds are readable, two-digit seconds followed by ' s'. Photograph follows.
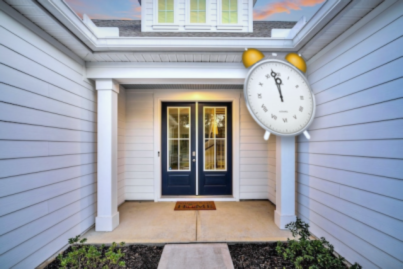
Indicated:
11 h 58 min
